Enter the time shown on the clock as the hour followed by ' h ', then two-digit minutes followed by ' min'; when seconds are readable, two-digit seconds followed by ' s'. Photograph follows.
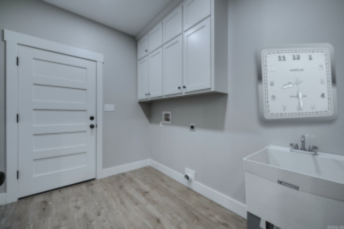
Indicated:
8 h 29 min
